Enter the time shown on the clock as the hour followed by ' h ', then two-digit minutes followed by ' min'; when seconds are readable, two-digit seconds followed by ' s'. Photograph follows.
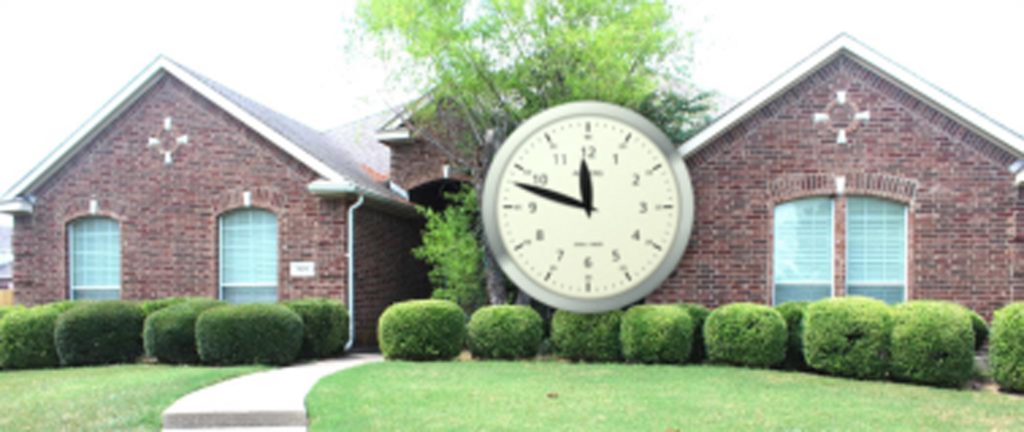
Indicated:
11 h 48 min
